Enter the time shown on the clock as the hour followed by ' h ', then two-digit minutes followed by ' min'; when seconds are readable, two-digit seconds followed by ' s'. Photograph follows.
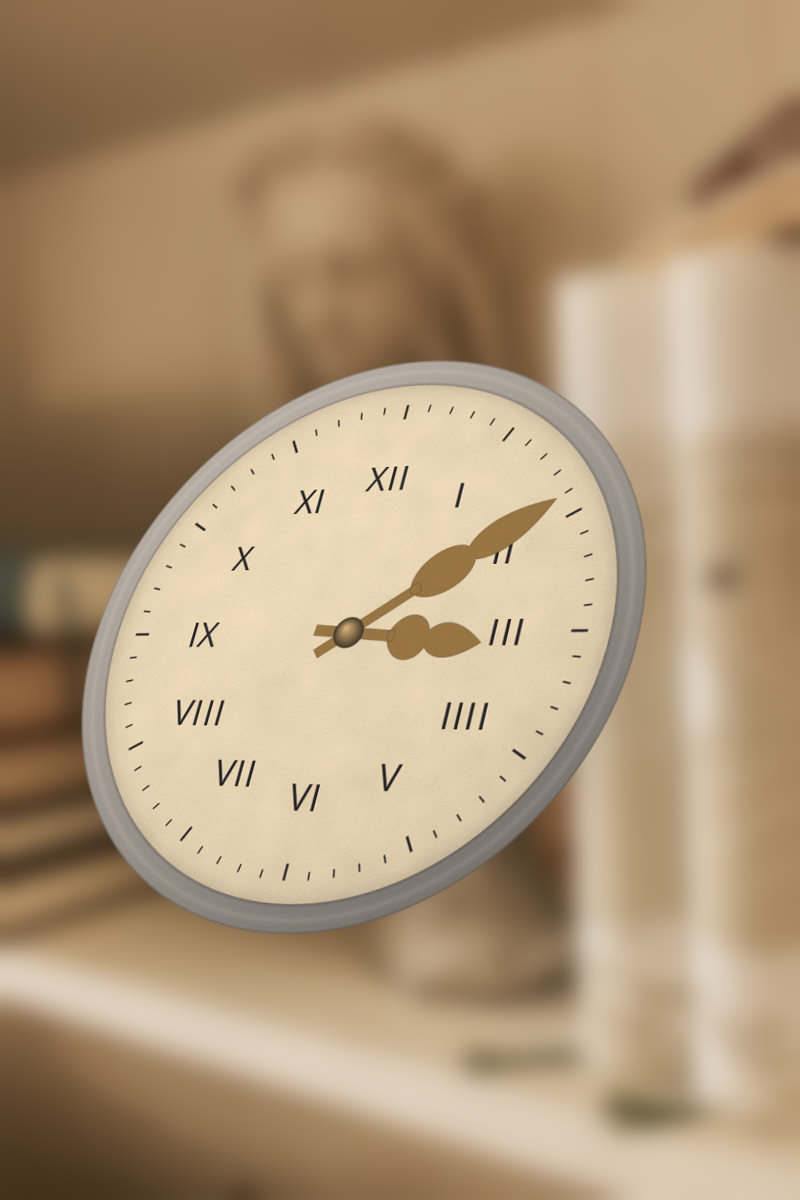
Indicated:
3 h 09 min
